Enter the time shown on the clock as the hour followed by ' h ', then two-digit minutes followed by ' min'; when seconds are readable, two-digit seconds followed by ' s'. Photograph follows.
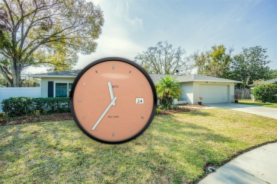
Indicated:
11 h 36 min
